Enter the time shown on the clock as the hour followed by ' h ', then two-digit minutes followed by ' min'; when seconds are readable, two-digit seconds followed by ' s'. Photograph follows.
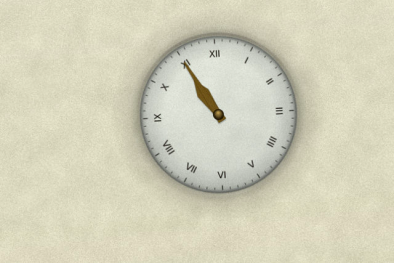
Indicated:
10 h 55 min
